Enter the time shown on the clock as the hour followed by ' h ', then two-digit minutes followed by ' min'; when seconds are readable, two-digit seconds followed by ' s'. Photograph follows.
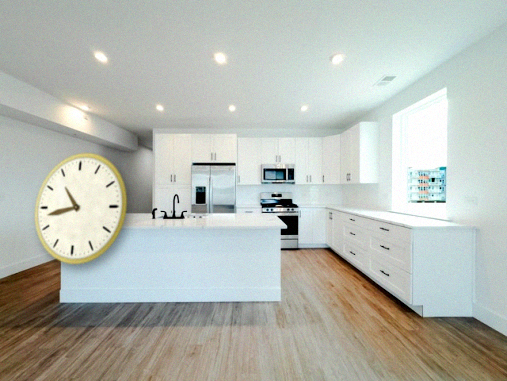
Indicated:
10 h 43 min
